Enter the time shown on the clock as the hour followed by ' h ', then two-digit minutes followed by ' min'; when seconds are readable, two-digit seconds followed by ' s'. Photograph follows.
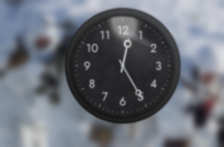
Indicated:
12 h 25 min
